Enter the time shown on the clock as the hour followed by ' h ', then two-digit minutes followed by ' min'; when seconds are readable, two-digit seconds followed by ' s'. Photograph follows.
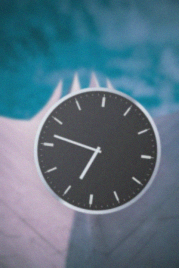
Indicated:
6 h 47 min
